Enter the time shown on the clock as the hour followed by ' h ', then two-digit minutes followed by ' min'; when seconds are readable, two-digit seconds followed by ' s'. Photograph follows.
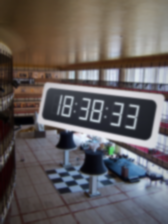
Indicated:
18 h 38 min 33 s
